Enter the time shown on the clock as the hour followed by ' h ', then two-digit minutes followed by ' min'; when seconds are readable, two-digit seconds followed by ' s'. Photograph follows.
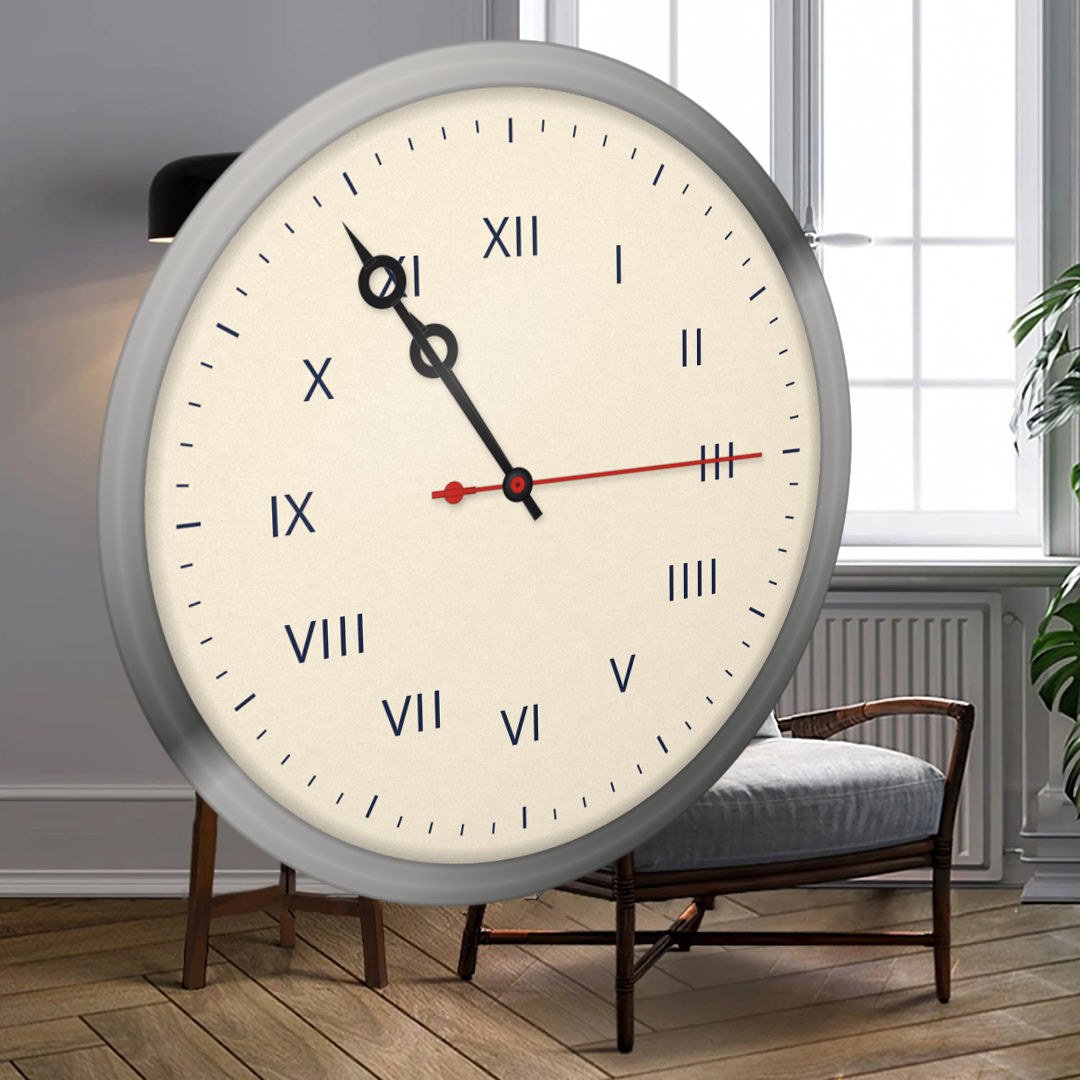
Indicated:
10 h 54 min 15 s
